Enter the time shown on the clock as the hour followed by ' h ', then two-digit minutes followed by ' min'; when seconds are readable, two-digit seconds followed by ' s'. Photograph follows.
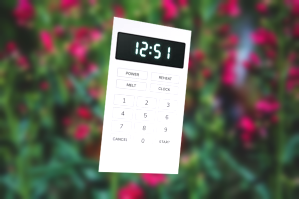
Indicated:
12 h 51 min
